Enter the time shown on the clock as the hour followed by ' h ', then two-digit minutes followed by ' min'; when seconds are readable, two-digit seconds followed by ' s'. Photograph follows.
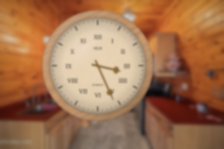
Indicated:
3 h 26 min
